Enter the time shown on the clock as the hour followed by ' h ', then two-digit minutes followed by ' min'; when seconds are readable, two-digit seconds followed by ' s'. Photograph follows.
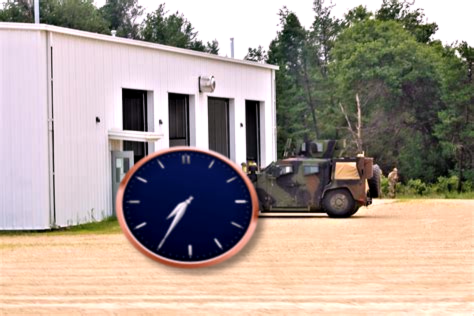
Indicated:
7 h 35 min
